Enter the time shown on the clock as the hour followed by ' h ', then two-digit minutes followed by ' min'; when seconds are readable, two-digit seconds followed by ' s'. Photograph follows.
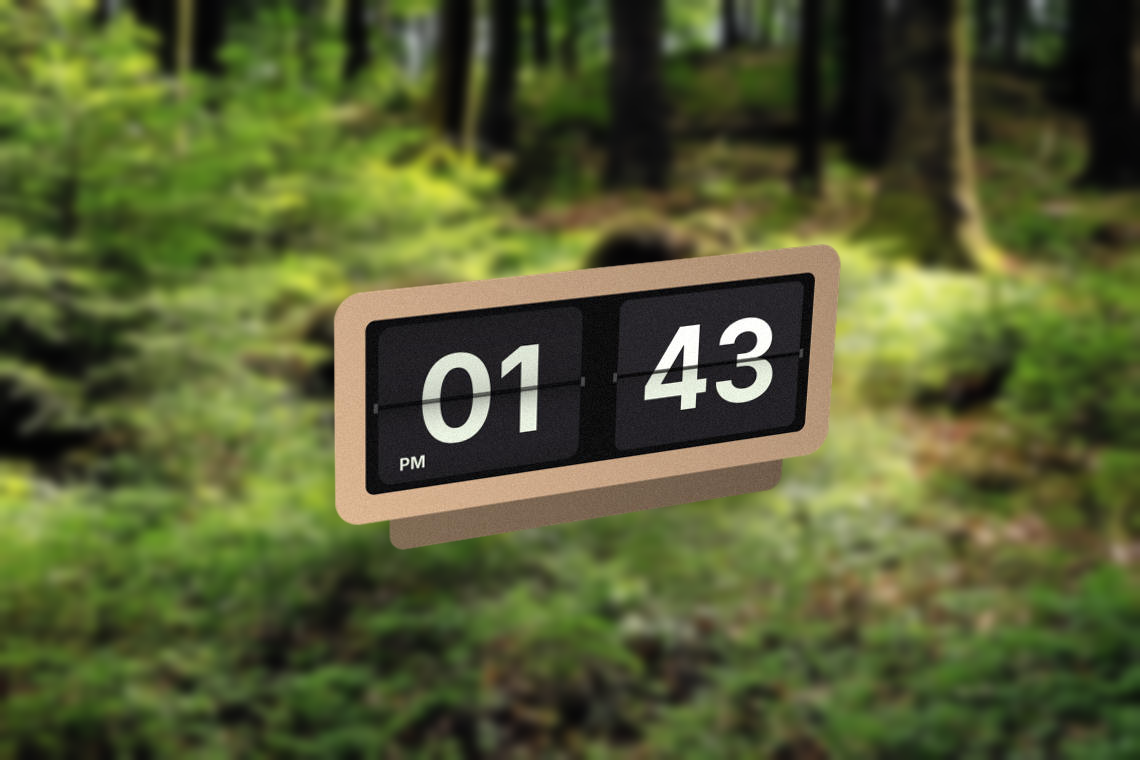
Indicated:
1 h 43 min
